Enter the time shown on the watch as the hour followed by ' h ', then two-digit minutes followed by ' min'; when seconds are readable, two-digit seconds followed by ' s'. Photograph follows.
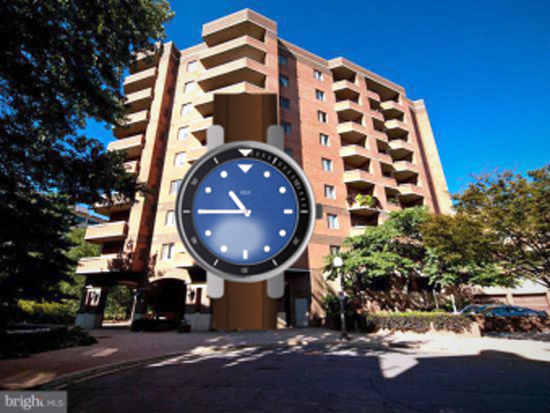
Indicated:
10 h 45 min
